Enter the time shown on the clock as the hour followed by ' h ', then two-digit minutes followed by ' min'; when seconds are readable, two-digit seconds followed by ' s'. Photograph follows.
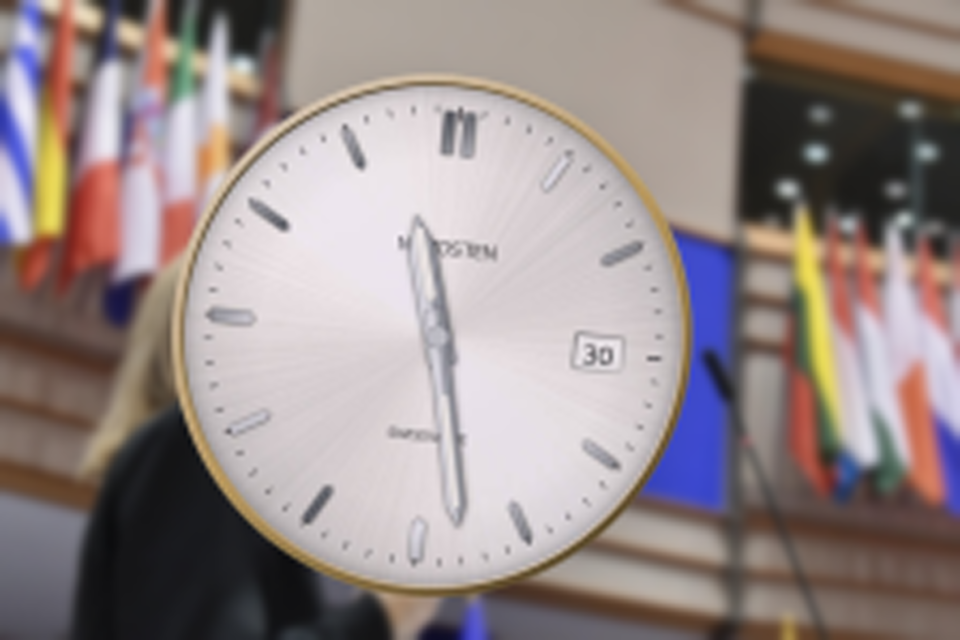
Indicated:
11 h 28 min
